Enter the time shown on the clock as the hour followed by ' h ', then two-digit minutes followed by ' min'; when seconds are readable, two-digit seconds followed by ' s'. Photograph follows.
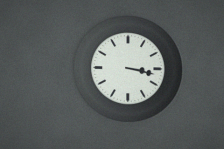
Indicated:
3 h 17 min
